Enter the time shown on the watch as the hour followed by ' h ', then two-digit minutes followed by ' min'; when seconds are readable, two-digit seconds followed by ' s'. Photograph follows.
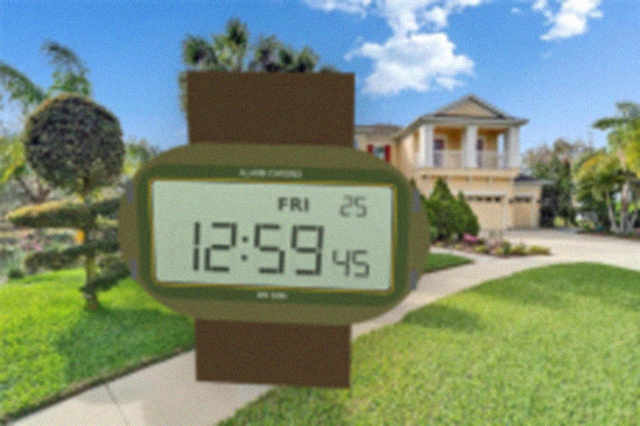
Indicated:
12 h 59 min 45 s
